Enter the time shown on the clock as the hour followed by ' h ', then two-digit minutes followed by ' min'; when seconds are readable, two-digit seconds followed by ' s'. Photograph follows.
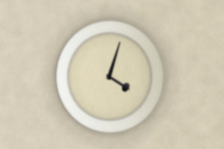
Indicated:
4 h 03 min
